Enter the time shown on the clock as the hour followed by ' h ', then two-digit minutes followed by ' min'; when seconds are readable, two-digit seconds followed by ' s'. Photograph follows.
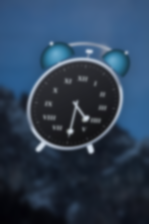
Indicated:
4 h 30 min
